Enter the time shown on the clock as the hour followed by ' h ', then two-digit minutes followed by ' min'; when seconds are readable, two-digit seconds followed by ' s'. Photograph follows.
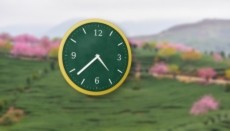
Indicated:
4 h 38 min
